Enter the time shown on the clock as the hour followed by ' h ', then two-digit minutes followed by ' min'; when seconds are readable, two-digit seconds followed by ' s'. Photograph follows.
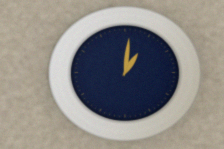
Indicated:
1 h 01 min
